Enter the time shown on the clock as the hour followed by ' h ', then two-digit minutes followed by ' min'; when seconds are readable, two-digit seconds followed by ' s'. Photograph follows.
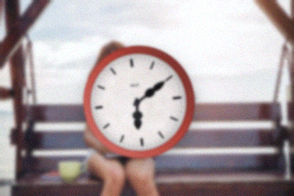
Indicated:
6 h 10 min
